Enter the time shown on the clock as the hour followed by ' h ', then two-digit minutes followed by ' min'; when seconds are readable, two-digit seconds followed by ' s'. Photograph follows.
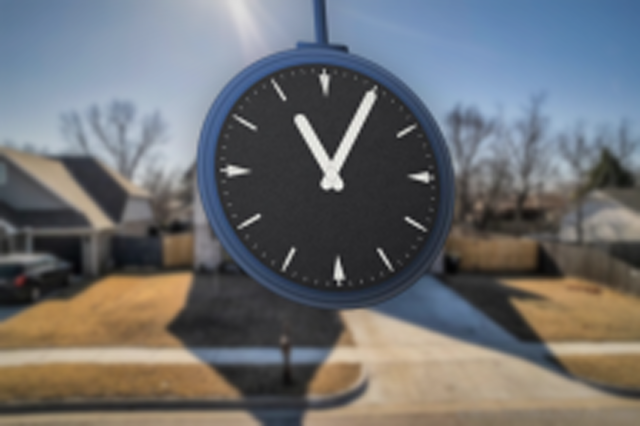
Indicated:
11 h 05 min
